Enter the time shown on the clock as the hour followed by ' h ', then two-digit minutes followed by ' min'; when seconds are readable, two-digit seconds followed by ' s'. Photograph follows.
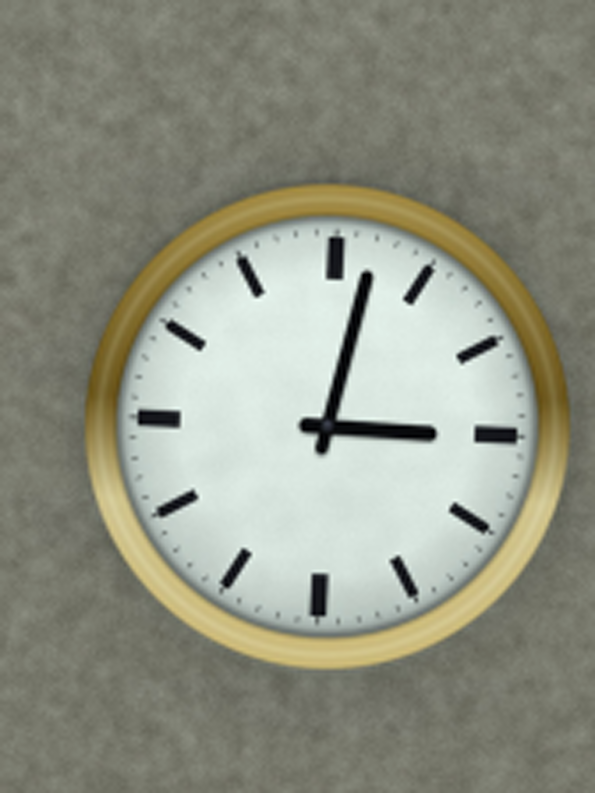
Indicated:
3 h 02 min
